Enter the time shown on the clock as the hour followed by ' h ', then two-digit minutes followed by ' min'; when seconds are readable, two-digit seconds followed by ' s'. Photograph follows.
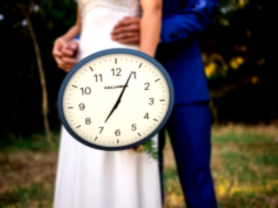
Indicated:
7 h 04 min
